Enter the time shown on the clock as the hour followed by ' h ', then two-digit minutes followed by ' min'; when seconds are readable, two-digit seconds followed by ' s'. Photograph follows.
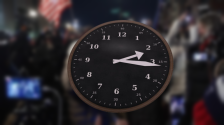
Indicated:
2 h 16 min
